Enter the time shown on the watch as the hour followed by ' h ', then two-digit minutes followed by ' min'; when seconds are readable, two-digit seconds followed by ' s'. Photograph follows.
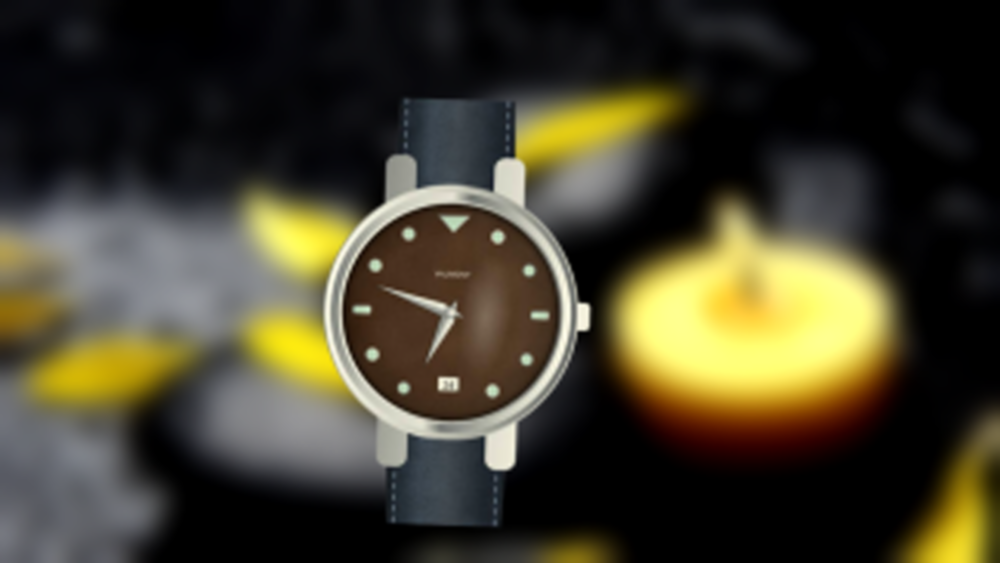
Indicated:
6 h 48 min
